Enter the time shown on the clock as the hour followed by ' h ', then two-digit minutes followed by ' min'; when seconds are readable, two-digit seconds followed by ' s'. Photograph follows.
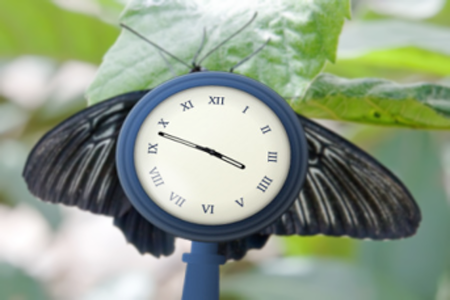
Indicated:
3 h 48 min
